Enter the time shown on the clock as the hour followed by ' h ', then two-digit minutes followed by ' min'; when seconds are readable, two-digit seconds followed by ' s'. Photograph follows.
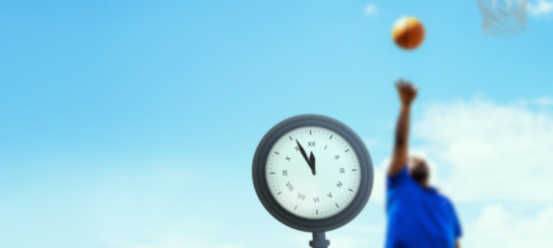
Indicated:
11 h 56 min
